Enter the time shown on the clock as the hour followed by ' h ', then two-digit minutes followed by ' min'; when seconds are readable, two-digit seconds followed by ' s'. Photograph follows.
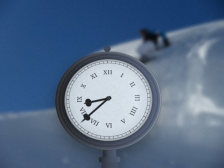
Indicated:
8 h 38 min
